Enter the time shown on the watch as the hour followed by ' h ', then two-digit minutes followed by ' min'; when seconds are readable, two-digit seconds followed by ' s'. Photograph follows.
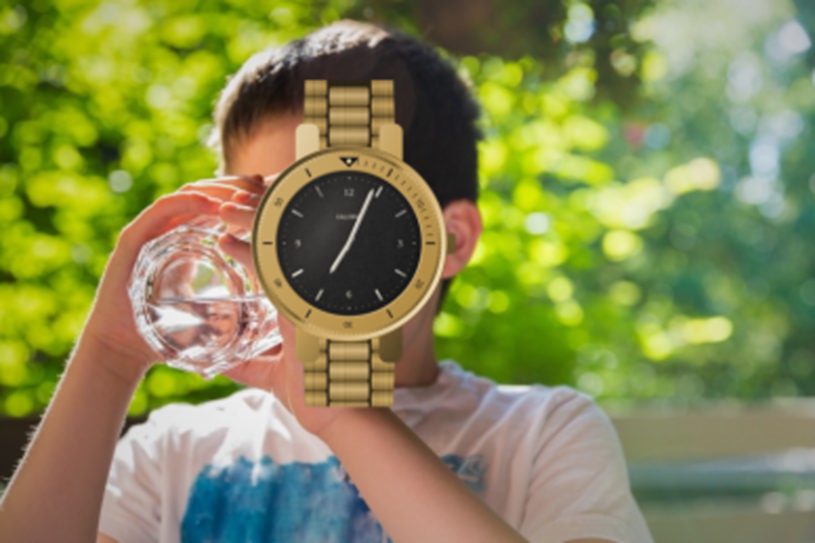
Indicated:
7 h 04 min
